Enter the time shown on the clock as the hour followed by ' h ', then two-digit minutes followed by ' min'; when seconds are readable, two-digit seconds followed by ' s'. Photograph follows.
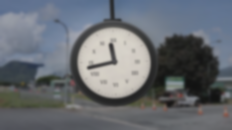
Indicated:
11 h 43 min
